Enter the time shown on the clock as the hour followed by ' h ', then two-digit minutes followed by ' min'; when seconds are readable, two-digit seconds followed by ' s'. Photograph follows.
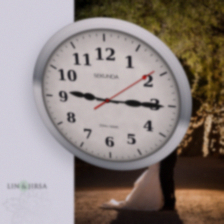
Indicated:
9 h 15 min 09 s
